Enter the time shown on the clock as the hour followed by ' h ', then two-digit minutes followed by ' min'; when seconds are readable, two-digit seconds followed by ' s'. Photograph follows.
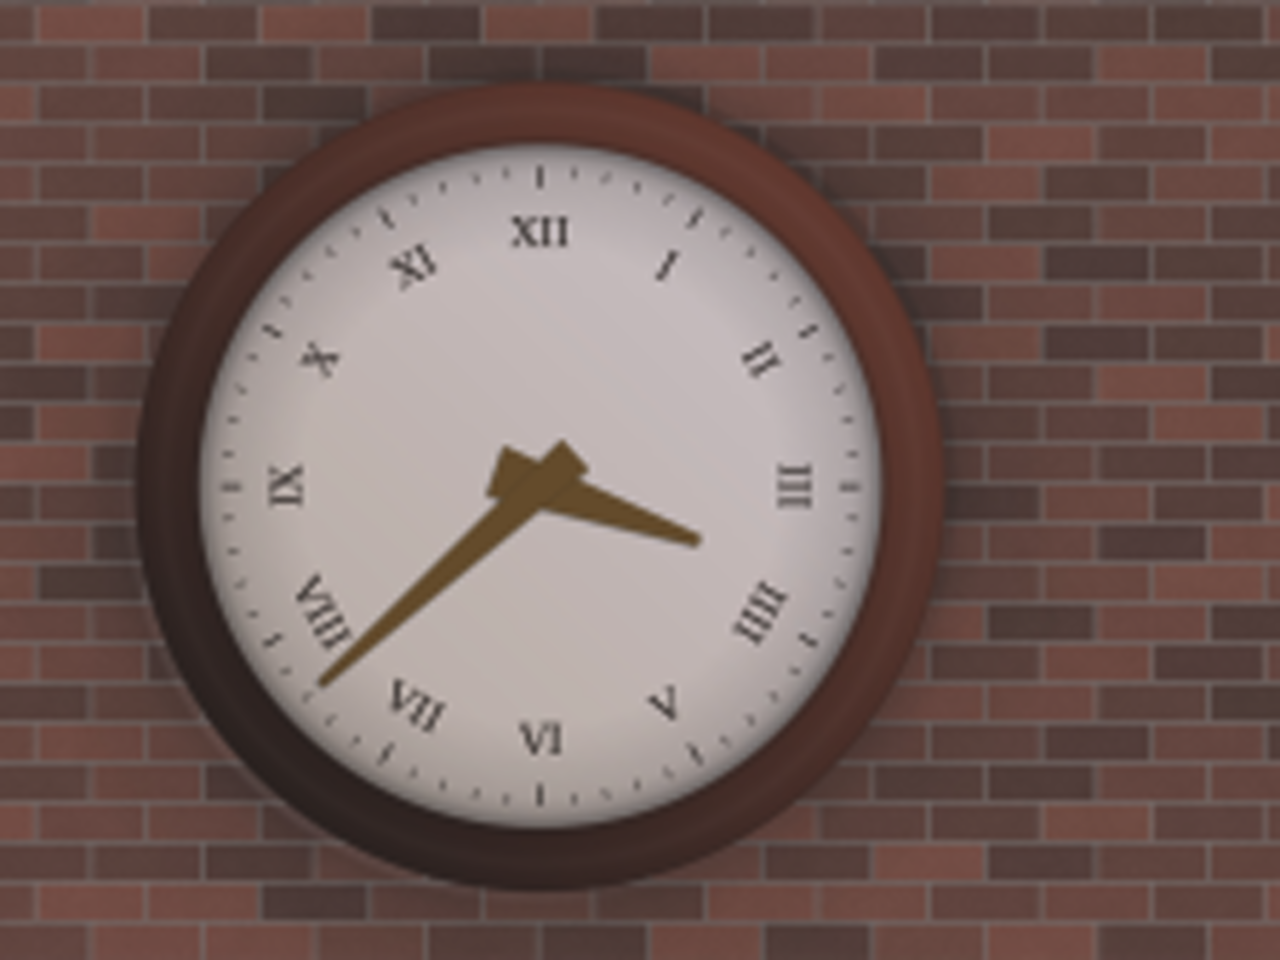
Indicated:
3 h 38 min
